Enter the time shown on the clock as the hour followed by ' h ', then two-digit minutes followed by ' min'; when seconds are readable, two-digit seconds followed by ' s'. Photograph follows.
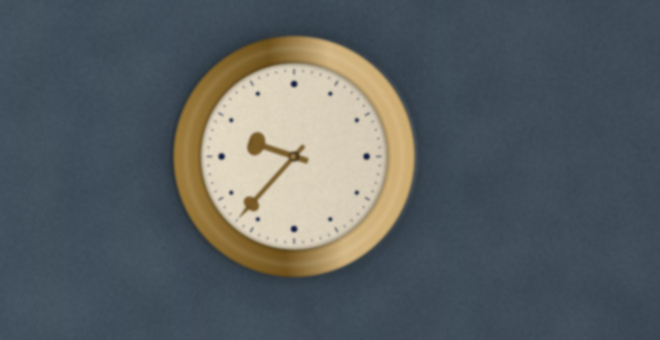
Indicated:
9 h 37 min
